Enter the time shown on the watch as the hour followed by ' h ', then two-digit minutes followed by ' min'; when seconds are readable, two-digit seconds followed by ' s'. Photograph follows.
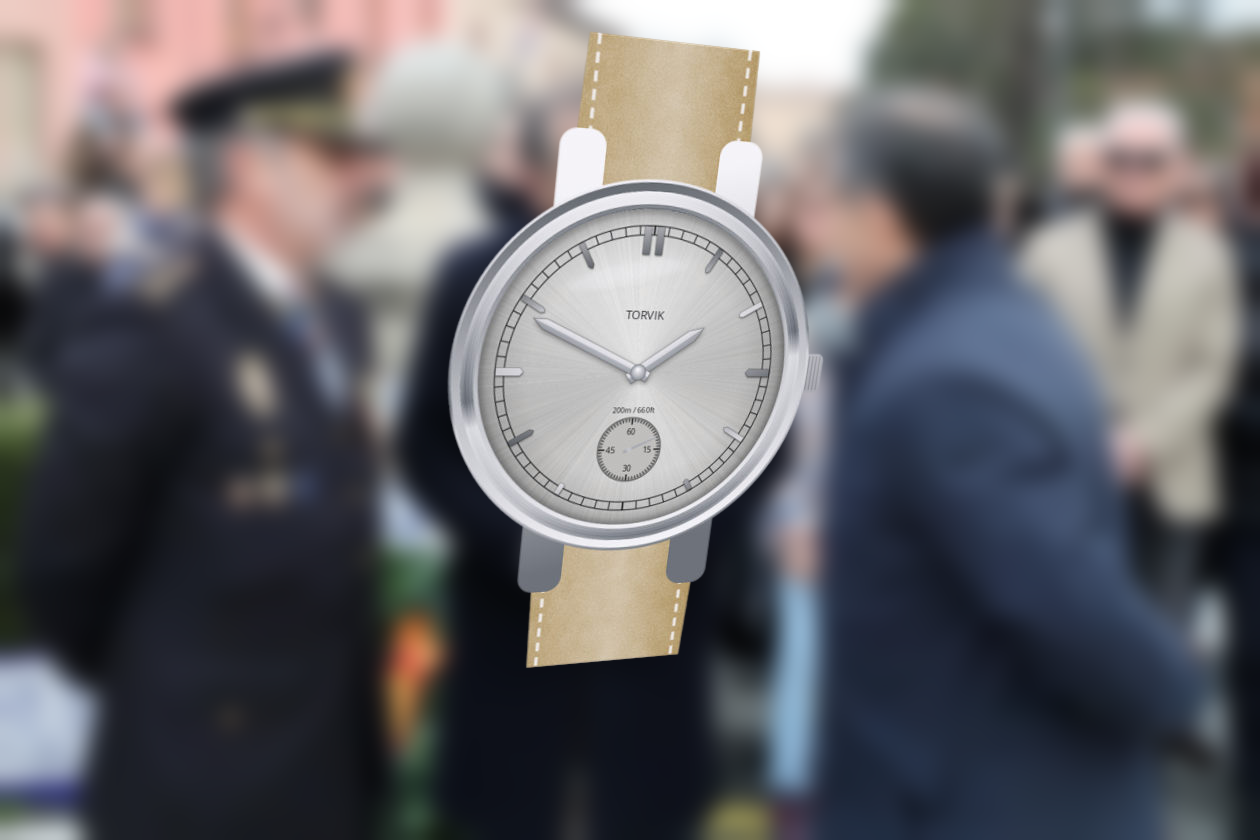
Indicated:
1 h 49 min 11 s
